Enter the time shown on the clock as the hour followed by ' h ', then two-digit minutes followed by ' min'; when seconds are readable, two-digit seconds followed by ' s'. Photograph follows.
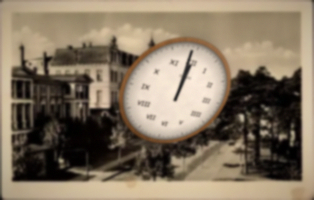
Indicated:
11 h 59 min
